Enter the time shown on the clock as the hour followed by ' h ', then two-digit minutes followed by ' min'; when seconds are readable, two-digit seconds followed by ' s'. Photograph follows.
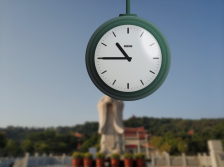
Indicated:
10 h 45 min
